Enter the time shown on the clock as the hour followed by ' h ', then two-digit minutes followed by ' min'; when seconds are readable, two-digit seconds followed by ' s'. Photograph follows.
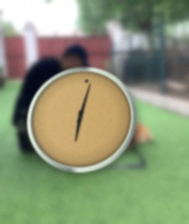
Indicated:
6 h 01 min
